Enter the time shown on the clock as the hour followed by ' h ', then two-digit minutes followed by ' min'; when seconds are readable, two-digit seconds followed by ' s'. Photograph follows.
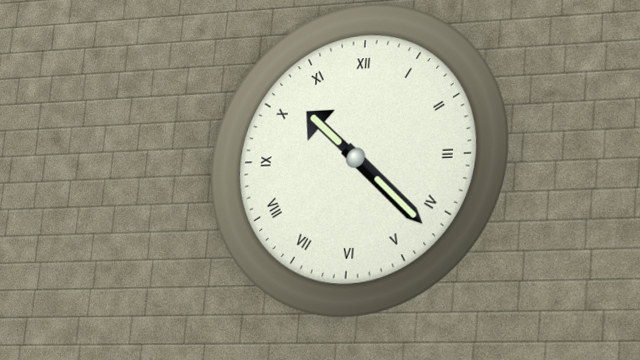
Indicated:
10 h 22 min
